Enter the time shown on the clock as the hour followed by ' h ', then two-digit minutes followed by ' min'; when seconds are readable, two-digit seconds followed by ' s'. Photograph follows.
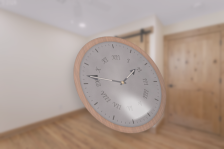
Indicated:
1 h 47 min
